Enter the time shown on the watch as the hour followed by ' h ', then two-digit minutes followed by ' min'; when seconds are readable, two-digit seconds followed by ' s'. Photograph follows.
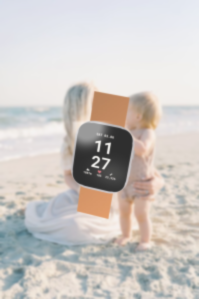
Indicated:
11 h 27 min
